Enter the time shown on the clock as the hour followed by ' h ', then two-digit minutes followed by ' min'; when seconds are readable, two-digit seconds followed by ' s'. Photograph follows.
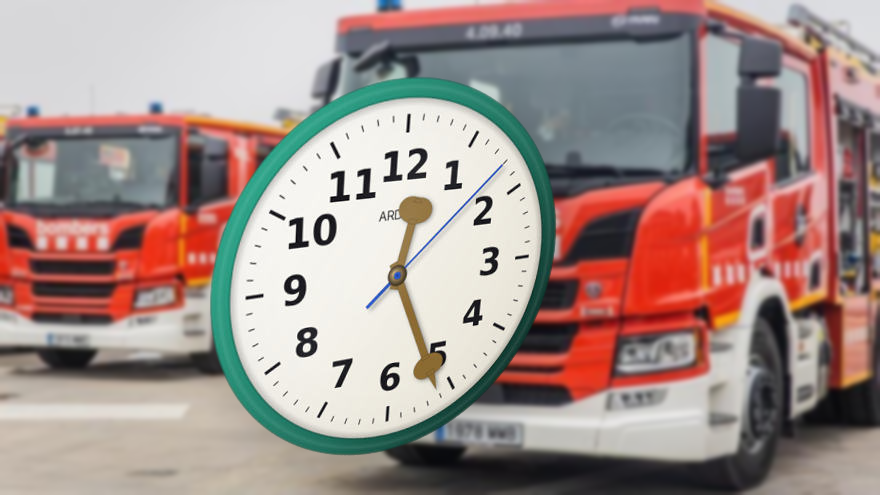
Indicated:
12 h 26 min 08 s
